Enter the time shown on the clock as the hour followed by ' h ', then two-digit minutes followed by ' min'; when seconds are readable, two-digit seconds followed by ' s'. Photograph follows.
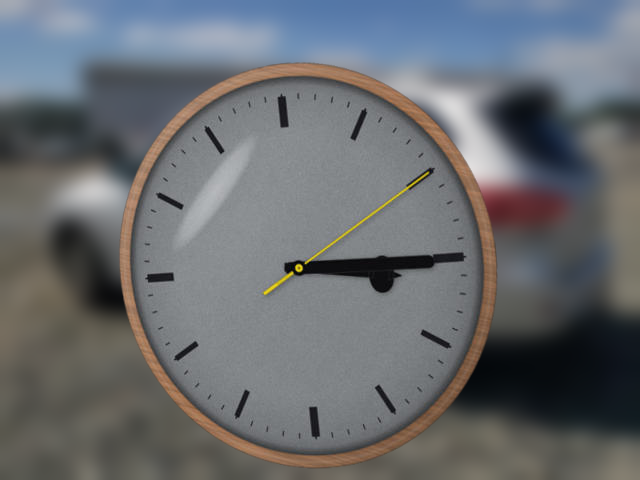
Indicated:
3 h 15 min 10 s
